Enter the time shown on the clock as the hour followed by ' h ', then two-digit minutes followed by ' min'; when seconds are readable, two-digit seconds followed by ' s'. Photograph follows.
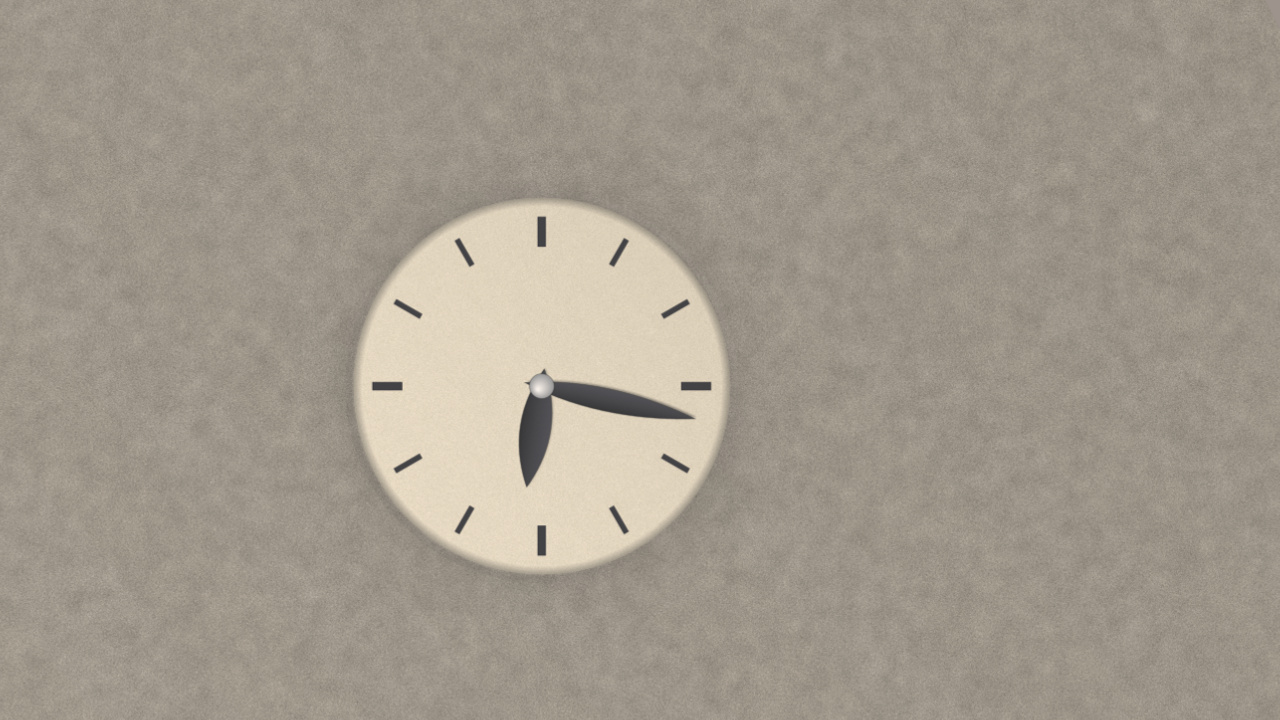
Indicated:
6 h 17 min
